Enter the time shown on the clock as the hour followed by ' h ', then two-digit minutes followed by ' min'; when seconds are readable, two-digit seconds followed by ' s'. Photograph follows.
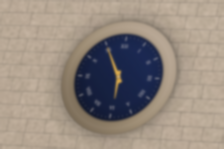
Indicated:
5 h 55 min
